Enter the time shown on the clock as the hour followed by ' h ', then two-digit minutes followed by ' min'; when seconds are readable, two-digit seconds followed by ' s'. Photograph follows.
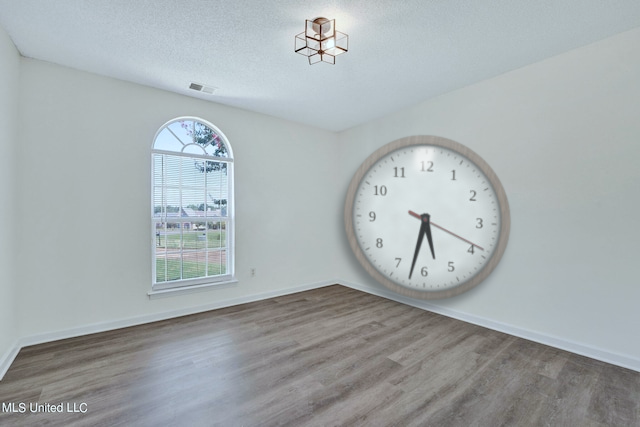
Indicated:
5 h 32 min 19 s
